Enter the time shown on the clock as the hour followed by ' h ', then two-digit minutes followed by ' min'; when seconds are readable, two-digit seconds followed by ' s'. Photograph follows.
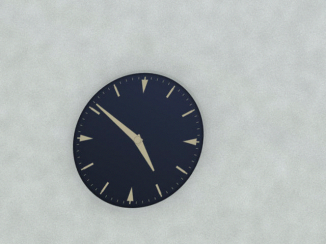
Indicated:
4 h 51 min
